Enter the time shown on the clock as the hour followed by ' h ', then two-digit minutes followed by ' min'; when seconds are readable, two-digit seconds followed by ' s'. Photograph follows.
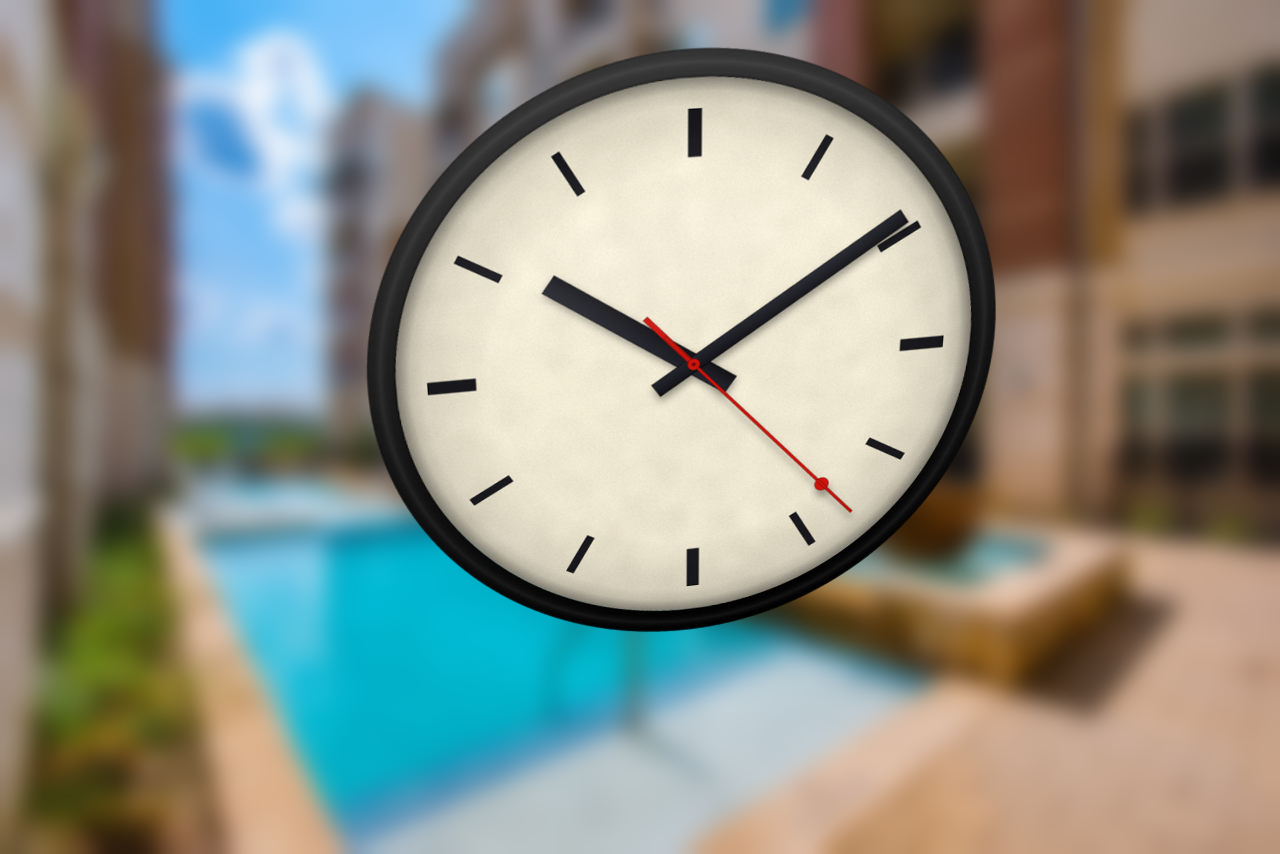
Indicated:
10 h 09 min 23 s
